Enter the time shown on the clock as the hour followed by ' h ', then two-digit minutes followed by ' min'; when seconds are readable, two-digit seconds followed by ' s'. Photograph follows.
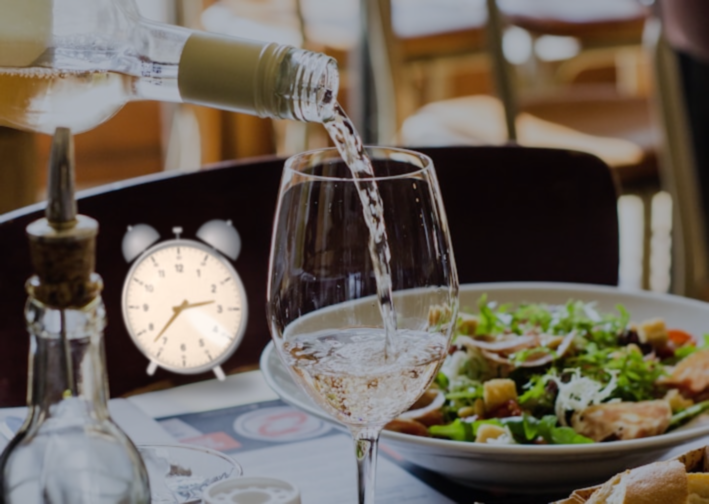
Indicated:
2 h 37 min
